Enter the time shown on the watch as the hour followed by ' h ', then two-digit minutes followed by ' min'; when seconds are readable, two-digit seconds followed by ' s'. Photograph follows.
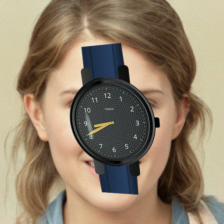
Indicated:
8 h 41 min
